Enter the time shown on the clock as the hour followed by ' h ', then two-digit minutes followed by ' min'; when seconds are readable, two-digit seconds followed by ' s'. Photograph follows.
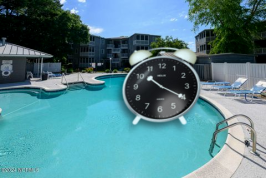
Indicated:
10 h 20 min
